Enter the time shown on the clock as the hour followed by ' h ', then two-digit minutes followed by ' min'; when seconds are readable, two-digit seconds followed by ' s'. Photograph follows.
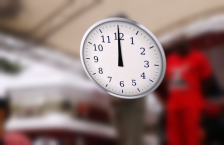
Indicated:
12 h 00 min
